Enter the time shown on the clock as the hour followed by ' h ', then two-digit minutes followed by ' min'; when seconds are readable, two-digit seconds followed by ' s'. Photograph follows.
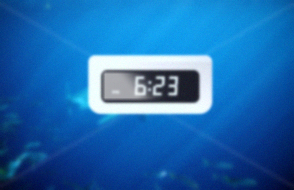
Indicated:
6 h 23 min
